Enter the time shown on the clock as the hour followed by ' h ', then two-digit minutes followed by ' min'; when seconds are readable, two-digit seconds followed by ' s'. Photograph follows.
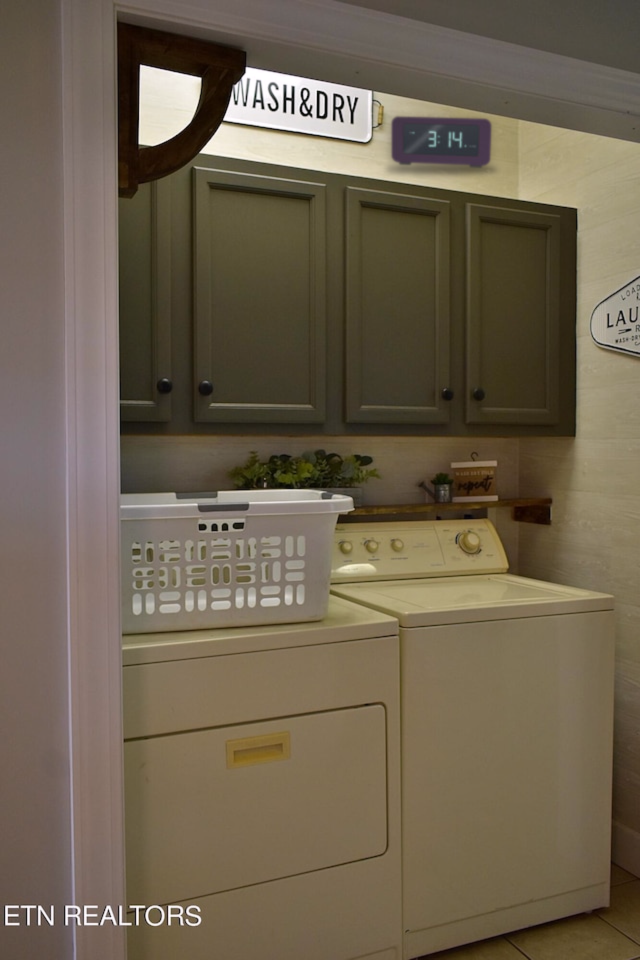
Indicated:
3 h 14 min
